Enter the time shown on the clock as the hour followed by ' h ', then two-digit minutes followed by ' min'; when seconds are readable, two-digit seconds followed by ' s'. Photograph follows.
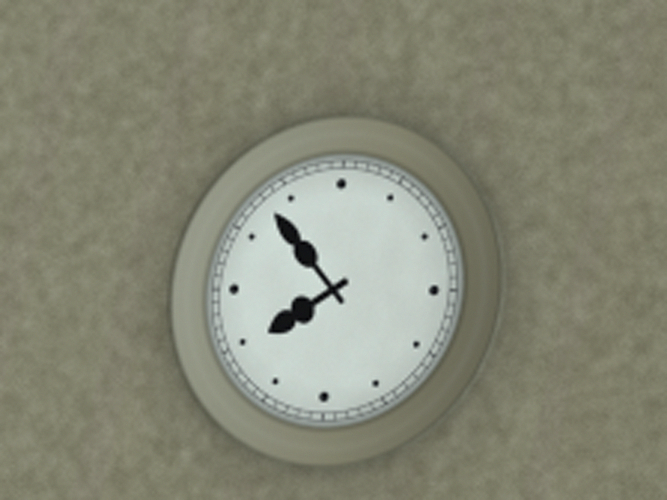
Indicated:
7 h 53 min
